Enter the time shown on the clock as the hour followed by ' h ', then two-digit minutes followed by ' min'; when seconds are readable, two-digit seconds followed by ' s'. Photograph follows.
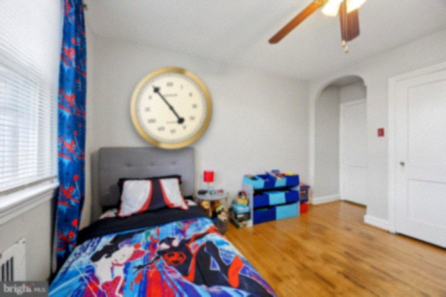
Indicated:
4 h 54 min
